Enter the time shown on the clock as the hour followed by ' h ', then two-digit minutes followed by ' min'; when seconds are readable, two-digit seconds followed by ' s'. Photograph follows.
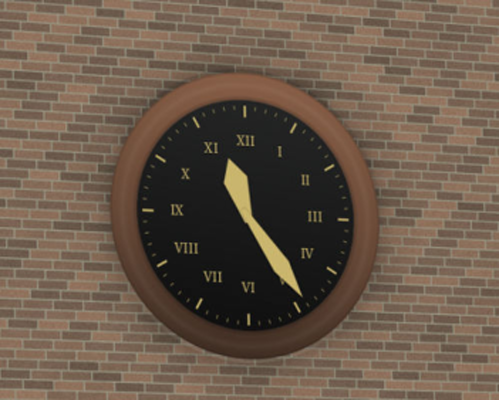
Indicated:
11 h 24 min
